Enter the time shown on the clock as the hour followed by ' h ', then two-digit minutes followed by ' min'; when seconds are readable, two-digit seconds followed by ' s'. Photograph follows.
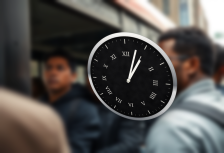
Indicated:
1 h 03 min
